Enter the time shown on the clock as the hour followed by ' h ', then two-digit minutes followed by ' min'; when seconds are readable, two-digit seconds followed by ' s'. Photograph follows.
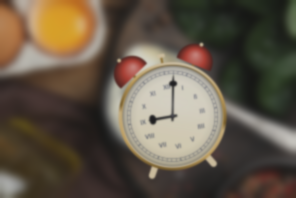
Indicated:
9 h 02 min
